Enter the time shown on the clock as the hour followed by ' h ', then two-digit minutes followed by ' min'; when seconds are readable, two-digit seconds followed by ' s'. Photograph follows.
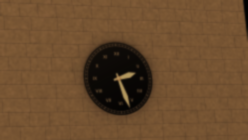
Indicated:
2 h 27 min
